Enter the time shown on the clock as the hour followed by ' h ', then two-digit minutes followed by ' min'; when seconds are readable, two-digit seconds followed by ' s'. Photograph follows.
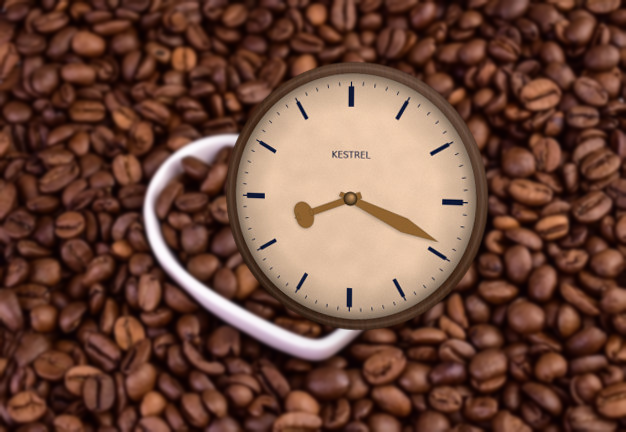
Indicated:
8 h 19 min
